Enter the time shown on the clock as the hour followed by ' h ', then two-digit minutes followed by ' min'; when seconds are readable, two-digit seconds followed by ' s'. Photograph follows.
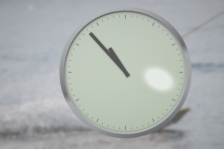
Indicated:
10 h 53 min
